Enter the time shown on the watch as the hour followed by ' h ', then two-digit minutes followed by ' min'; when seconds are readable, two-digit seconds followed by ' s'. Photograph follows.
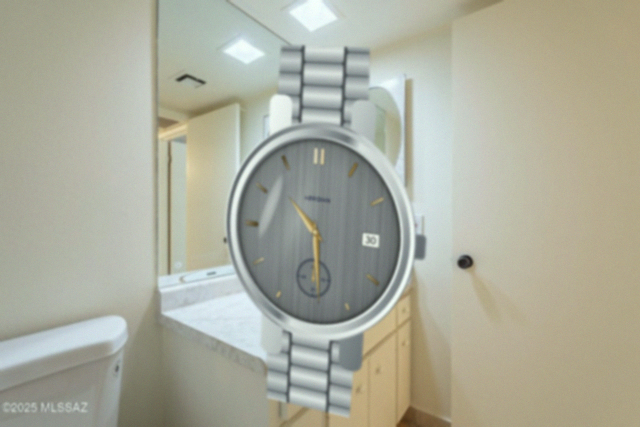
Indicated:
10 h 29 min
